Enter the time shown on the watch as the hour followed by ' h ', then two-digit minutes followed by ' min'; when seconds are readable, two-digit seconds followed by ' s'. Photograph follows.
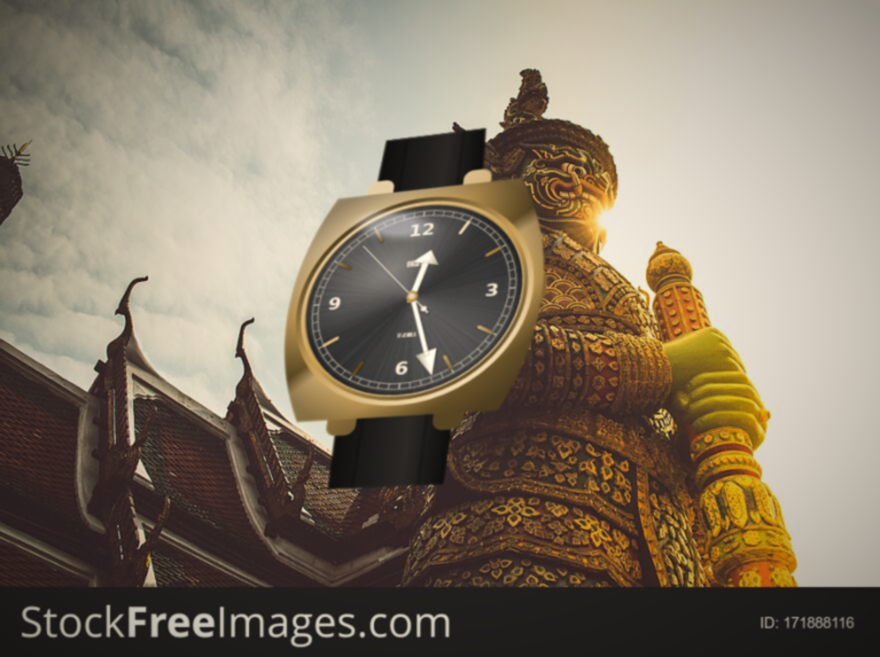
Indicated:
12 h 26 min 53 s
